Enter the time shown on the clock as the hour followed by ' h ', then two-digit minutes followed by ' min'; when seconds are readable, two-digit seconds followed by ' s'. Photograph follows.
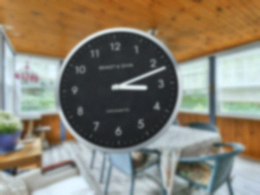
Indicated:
3 h 12 min
